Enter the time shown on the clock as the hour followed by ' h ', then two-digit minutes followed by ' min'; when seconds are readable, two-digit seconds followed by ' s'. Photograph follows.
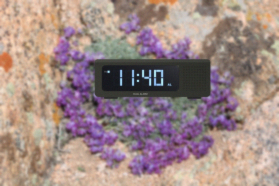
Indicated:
11 h 40 min
